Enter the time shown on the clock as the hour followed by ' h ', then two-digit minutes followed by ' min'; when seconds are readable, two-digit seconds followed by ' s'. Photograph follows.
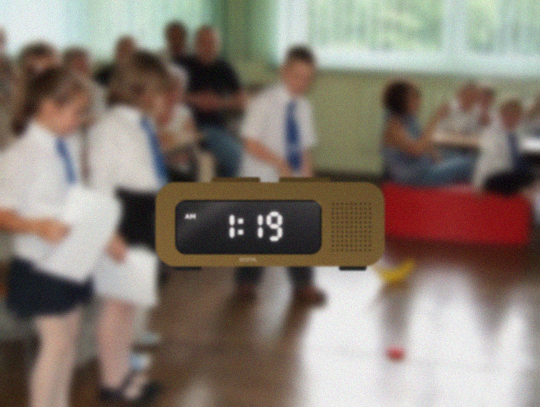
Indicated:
1 h 19 min
